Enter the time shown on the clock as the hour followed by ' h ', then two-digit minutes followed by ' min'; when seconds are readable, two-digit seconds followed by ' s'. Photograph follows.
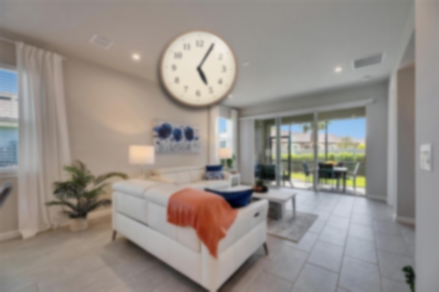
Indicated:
5 h 05 min
